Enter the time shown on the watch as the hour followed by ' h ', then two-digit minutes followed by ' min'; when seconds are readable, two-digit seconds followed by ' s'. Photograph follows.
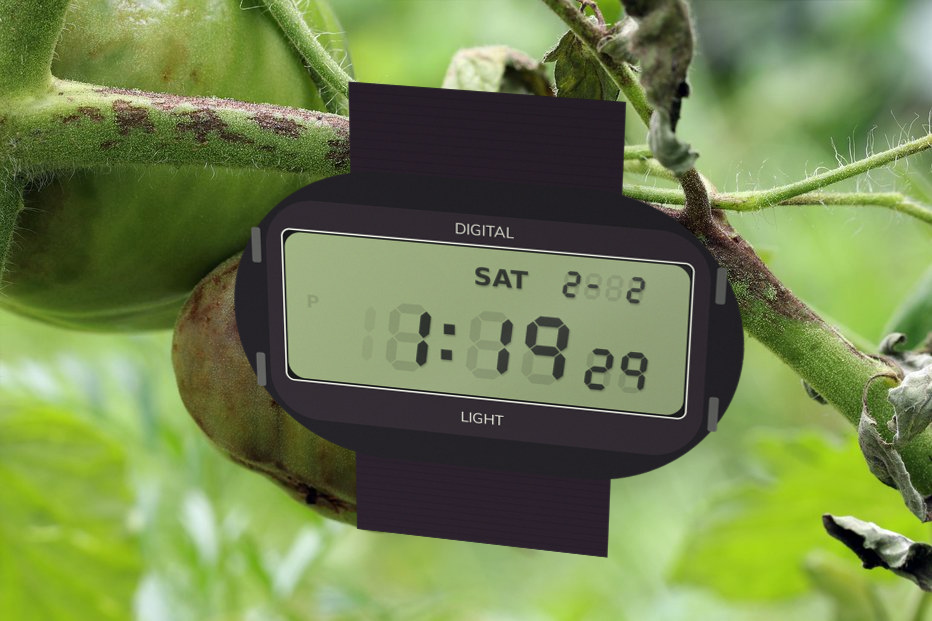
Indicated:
1 h 19 min 29 s
